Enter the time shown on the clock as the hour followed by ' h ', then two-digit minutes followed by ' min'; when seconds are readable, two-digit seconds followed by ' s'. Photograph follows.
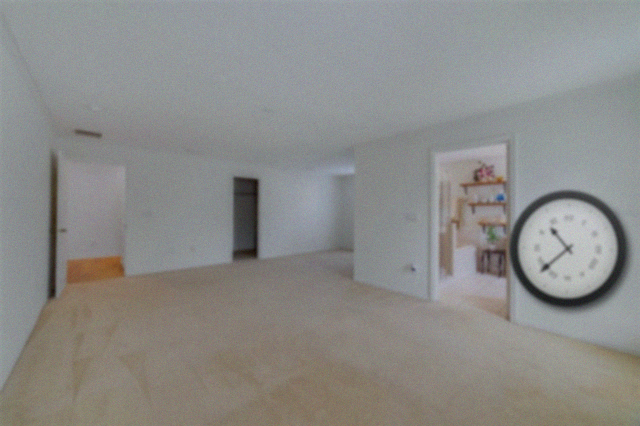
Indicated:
10 h 38 min
